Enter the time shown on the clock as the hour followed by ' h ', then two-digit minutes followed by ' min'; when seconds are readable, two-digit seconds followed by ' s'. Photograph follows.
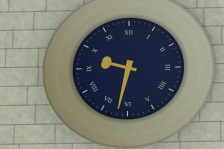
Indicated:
9 h 32 min
